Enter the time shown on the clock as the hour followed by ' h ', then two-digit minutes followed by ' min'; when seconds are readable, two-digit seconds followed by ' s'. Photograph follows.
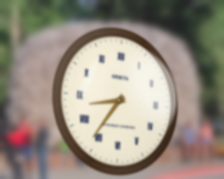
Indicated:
8 h 36 min
